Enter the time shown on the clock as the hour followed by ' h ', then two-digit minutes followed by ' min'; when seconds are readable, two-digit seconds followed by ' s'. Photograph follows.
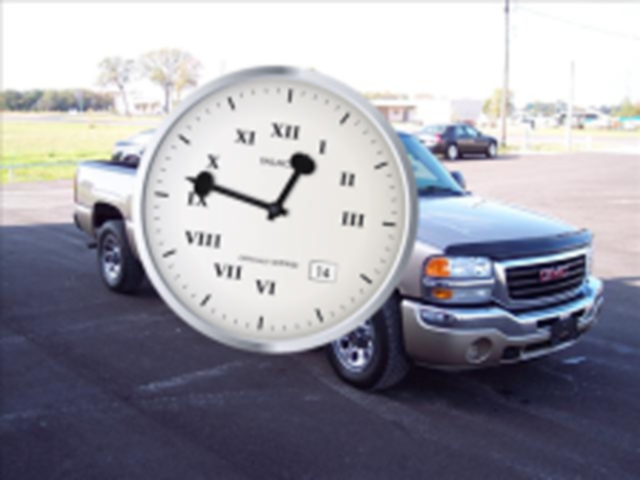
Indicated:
12 h 47 min
